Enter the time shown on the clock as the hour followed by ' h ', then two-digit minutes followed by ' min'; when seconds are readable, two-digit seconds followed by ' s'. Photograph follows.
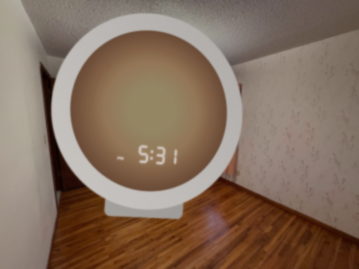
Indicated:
5 h 31 min
